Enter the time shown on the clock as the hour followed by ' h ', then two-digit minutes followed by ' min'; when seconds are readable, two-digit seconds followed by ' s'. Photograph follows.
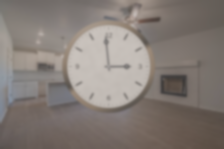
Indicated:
2 h 59 min
